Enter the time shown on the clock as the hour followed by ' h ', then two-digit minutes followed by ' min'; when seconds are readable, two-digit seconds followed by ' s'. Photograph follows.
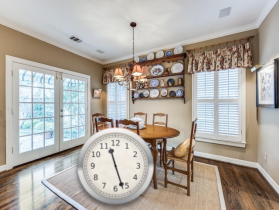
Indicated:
11 h 27 min
